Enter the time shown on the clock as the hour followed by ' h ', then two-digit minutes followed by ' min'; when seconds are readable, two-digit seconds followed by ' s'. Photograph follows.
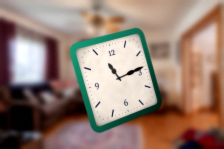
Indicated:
11 h 14 min
